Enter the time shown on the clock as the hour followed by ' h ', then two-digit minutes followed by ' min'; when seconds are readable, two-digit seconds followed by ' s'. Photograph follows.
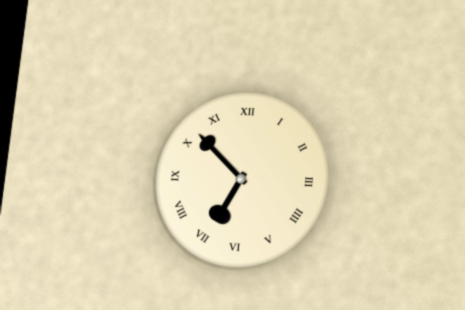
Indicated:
6 h 52 min
